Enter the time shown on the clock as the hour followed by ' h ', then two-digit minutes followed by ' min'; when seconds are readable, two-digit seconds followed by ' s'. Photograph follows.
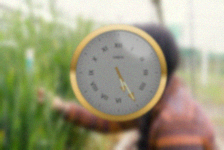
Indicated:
5 h 25 min
